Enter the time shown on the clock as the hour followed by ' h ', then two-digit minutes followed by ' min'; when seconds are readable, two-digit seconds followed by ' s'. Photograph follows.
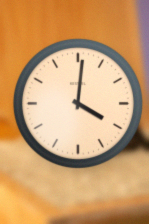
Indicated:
4 h 01 min
